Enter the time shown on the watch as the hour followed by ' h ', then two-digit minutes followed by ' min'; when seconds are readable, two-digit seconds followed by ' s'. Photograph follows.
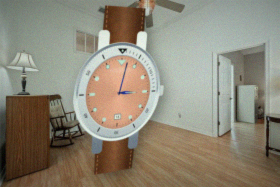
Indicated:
3 h 02 min
